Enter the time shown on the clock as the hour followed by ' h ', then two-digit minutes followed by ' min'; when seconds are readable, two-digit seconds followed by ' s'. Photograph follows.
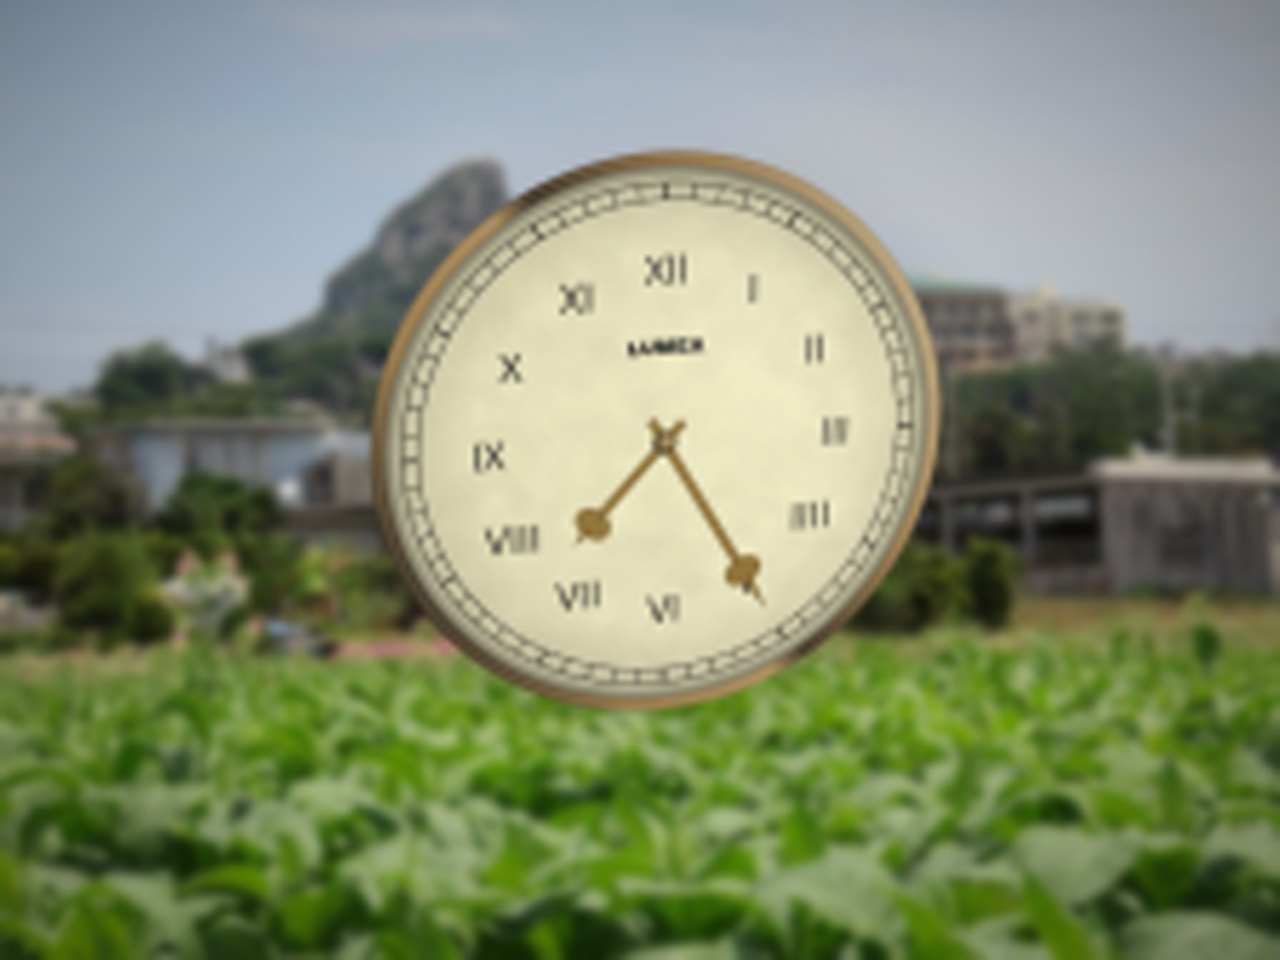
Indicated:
7 h 25 min
